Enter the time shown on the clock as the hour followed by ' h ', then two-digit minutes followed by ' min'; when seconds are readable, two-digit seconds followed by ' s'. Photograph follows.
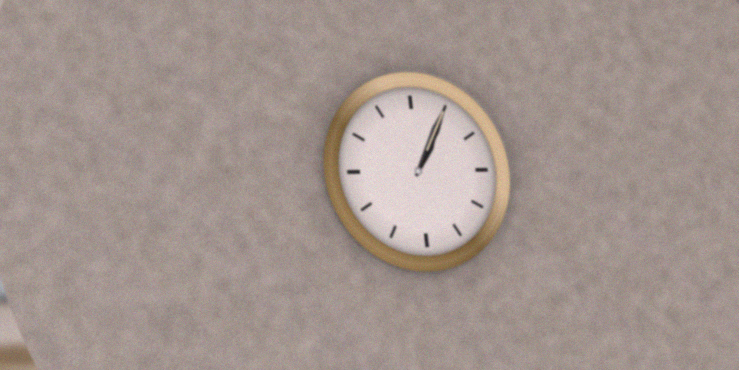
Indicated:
1 h 05 min
